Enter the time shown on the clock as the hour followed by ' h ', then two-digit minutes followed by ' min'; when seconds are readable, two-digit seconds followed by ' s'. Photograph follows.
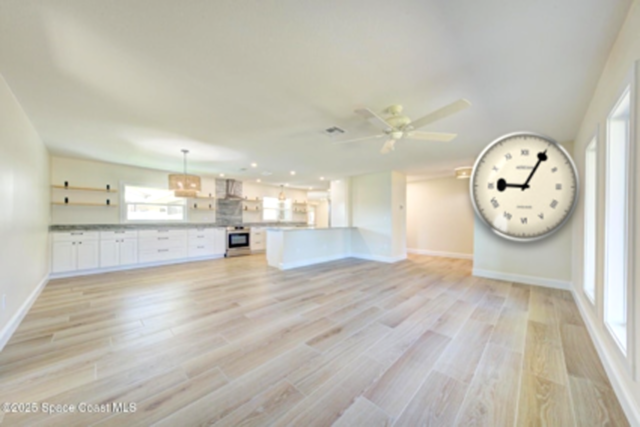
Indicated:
9 h 05 min
